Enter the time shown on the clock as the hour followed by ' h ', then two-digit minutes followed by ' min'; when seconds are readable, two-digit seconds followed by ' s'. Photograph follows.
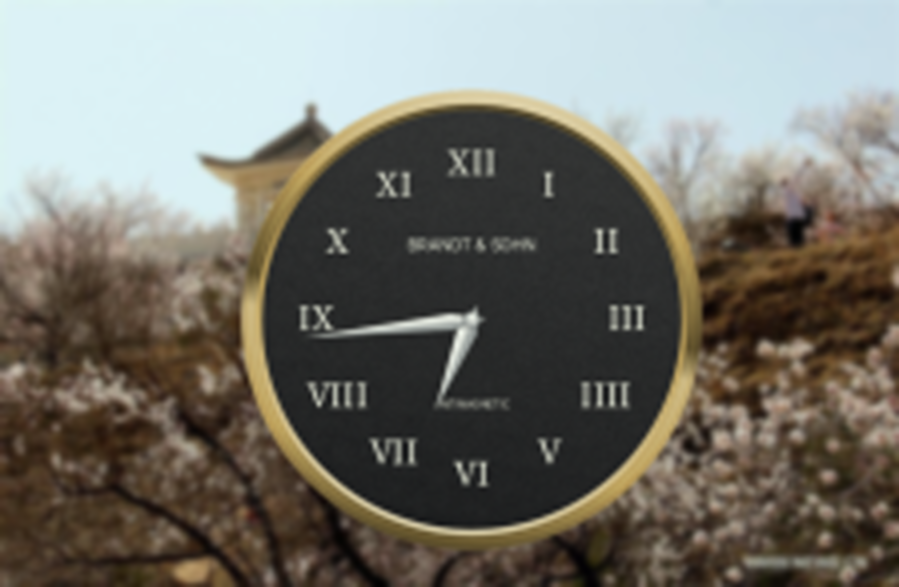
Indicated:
6 h 44 min
